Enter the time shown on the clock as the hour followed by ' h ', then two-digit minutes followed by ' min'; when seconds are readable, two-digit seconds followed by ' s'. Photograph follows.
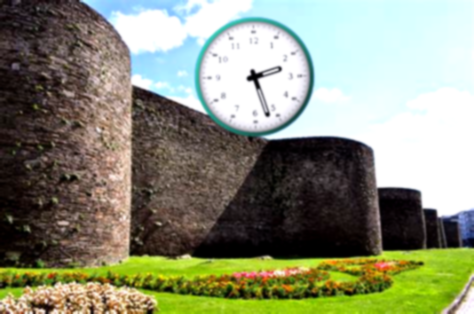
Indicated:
2 h 27 min
